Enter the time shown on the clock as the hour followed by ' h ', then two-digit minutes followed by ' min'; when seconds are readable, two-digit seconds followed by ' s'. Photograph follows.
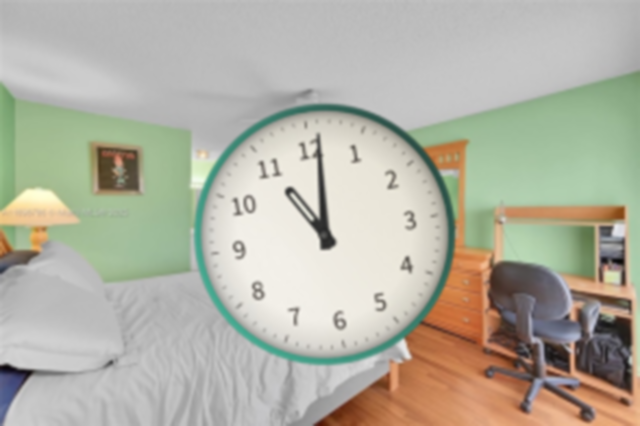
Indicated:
11 h 01 min
